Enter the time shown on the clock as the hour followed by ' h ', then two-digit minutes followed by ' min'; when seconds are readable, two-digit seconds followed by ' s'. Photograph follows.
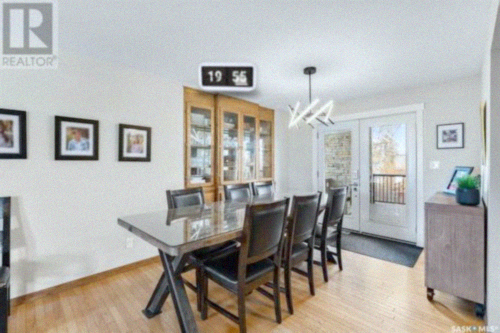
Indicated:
19 h 55 min
